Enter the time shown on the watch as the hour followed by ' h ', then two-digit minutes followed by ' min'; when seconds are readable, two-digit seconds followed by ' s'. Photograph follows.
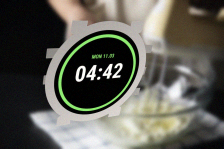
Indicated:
4 h 42 min
